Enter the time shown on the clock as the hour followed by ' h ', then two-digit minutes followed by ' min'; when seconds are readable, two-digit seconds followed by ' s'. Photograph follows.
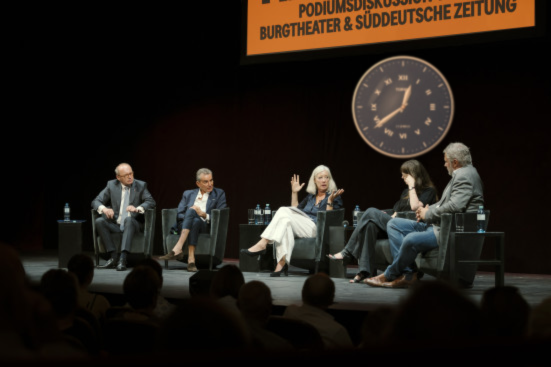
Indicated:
12 h 39 min
